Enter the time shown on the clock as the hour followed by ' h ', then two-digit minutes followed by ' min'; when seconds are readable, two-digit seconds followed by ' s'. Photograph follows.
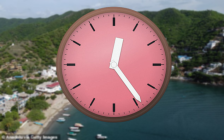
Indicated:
12 h 24 min
